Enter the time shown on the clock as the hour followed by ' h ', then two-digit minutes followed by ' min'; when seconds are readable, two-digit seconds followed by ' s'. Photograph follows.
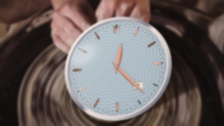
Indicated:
12 h 23 min
